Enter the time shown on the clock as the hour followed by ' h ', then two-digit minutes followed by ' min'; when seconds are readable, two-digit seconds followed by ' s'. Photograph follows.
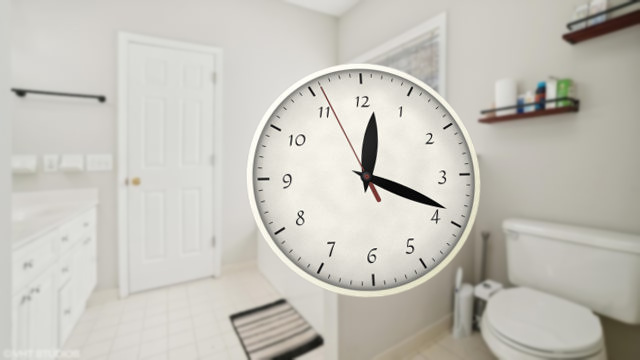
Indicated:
12 h 18 min 56 s
